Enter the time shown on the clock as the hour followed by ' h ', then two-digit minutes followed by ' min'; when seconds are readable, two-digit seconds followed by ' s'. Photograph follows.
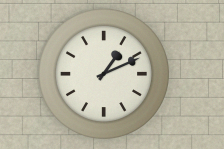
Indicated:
1 h 11 min
